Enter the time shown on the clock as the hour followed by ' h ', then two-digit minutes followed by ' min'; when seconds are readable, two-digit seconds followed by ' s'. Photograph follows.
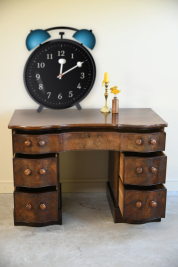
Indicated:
12 h 10 min
